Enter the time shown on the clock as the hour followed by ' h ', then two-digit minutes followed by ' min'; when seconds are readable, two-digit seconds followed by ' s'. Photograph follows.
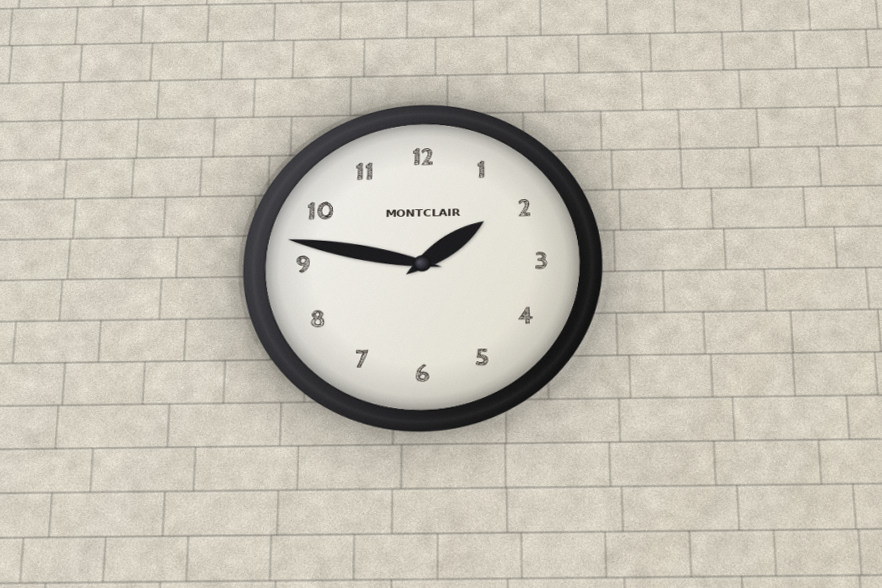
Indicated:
1 h 47 min
